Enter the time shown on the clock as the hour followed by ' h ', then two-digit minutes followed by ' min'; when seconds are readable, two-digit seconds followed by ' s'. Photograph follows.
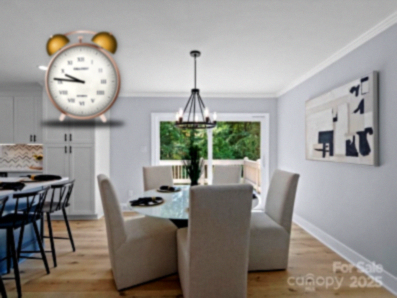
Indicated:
9 h 46 min
